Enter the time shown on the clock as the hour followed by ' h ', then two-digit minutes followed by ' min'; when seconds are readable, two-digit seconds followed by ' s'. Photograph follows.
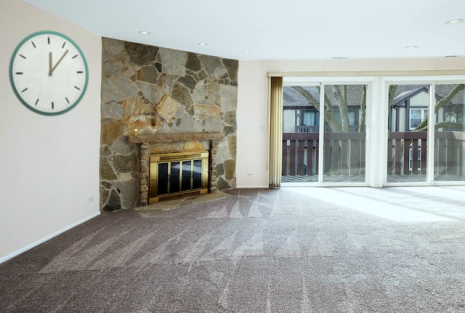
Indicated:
12 h 07 min
